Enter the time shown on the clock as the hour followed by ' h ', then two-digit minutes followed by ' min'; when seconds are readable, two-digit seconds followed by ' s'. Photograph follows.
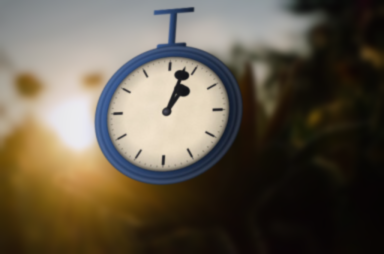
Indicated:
1 h 03 min
